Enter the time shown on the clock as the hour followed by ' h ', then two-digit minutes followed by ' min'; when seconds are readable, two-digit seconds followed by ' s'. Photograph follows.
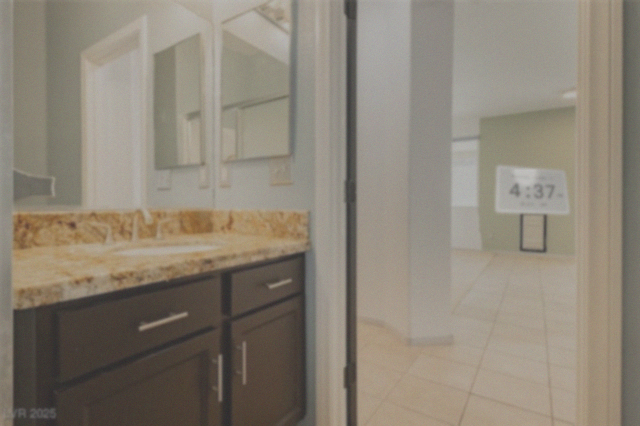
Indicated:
4 h 37 min
